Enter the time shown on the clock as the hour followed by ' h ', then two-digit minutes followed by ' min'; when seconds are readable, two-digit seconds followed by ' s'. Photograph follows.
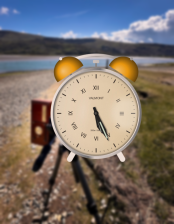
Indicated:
5 h 26 min
